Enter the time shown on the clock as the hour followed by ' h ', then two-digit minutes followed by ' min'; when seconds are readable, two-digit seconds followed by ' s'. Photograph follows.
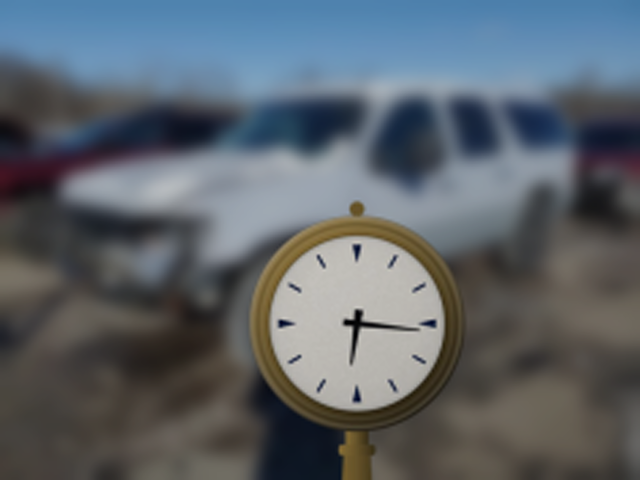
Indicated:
6 h 16 min
